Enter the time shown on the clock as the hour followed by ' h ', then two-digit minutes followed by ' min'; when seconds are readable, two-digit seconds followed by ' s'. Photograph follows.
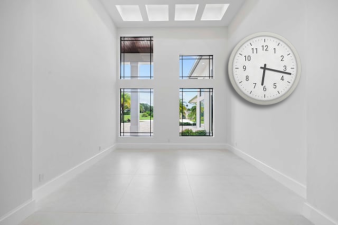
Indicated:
6 h 17 min
